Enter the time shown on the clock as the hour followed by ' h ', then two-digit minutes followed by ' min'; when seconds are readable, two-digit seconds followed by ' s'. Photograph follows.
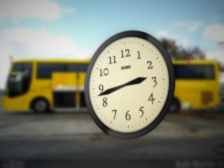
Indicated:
2 h 43 min
